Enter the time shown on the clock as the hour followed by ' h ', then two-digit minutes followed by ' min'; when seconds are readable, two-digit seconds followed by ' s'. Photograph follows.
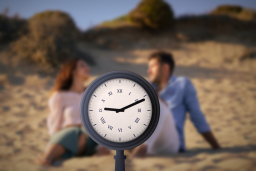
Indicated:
9 h 11 min
